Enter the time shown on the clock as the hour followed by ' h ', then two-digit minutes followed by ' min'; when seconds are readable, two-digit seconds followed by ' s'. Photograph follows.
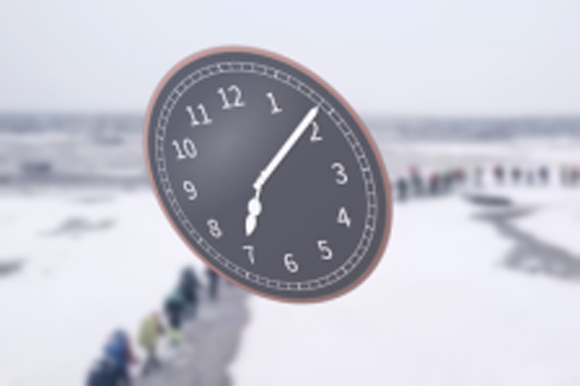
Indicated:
7 h 09 min
